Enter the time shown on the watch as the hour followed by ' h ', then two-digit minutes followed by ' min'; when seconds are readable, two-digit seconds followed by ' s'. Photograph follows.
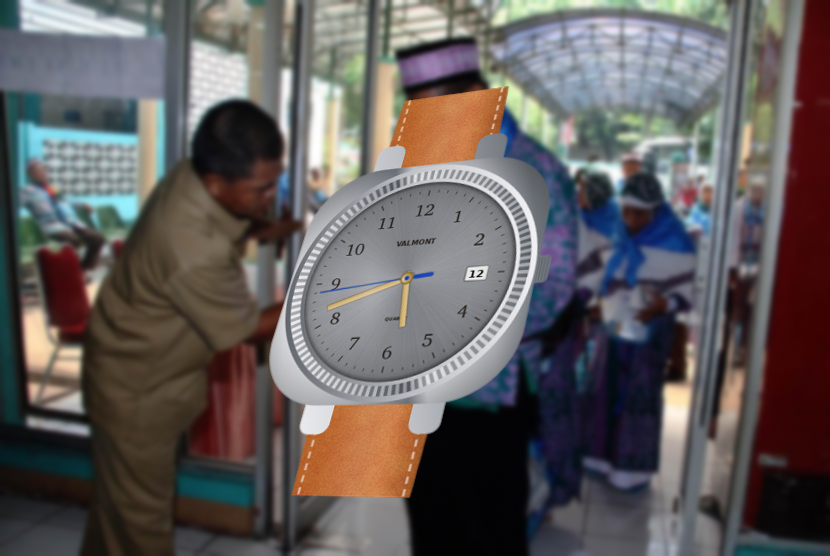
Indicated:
5 h 41 min 44 s
